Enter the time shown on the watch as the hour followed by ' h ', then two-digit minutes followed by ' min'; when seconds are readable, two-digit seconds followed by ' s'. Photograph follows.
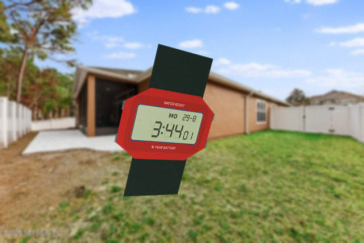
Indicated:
3 h 44 min 01 s
